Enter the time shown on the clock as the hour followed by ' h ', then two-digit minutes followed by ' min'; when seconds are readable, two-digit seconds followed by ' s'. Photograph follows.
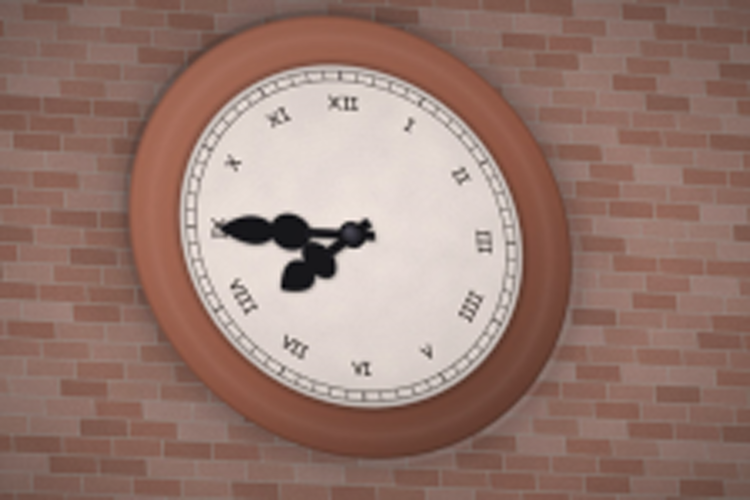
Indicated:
7 h 45 min
